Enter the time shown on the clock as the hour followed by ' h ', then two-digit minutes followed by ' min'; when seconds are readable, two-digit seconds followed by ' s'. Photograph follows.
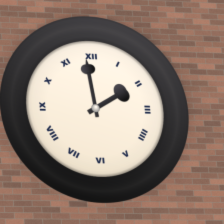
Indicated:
1 h 59 min
